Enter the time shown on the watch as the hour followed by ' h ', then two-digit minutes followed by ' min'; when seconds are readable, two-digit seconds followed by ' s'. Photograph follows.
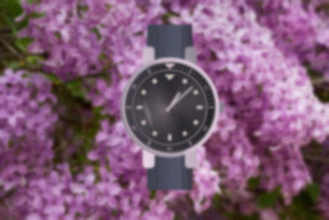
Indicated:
1 h 08 min
